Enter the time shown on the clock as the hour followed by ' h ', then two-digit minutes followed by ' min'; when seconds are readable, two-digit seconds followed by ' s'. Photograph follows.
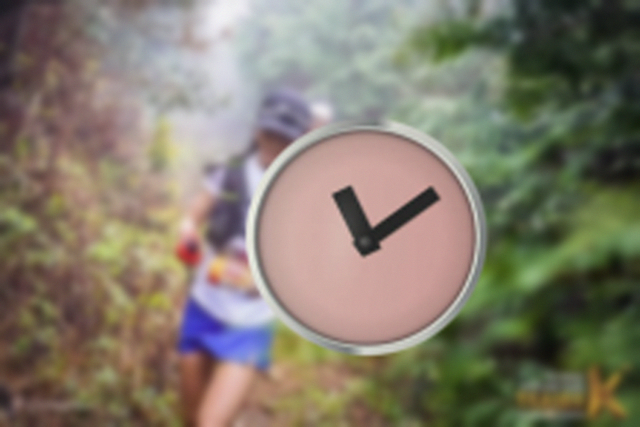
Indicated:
11 h 09 min
